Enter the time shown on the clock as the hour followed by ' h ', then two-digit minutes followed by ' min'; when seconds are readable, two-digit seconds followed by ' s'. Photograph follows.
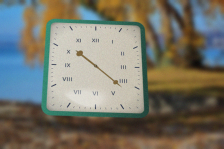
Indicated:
10 h 22 min
